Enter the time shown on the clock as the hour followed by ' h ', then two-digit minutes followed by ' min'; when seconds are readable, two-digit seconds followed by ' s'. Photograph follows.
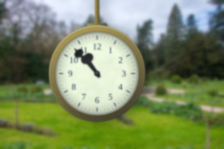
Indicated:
10 h 53 min
